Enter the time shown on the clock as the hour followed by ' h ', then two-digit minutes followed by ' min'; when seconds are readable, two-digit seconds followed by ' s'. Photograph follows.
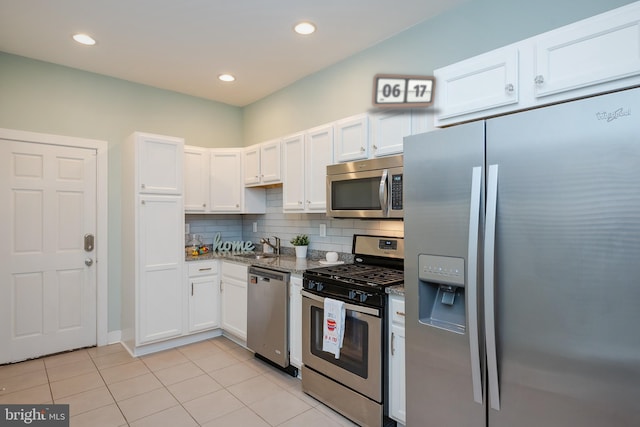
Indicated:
6 h 17 min
